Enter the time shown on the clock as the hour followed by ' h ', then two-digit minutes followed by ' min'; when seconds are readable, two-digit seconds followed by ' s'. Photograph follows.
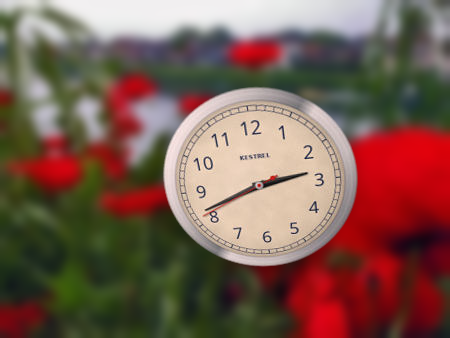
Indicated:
2 h 41 min 41 s
